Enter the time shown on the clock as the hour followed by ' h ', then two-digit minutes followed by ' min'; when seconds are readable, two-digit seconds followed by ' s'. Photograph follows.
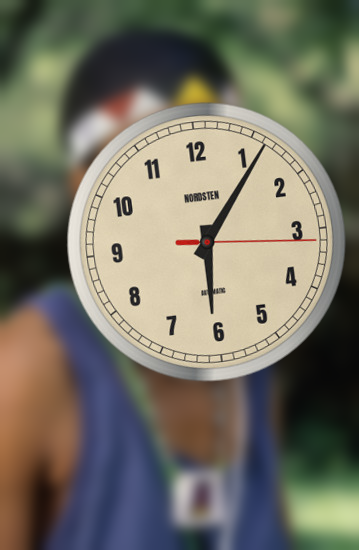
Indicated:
6 h 06 min 16 s
